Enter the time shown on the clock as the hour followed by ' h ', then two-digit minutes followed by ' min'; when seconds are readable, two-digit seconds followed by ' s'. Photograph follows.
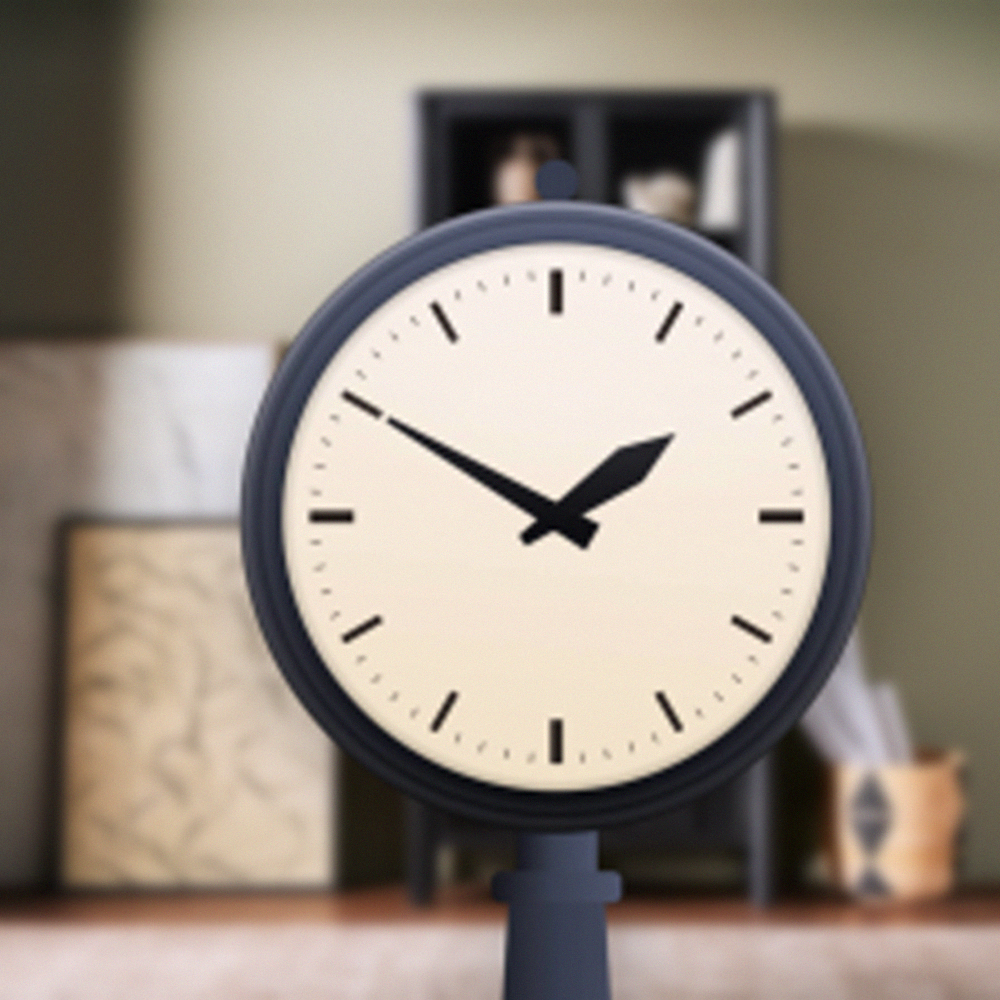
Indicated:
1 h 50 min
